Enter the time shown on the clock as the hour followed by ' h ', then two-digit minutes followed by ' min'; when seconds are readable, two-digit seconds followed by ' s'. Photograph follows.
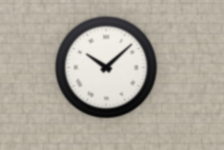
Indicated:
10 h 08 min
